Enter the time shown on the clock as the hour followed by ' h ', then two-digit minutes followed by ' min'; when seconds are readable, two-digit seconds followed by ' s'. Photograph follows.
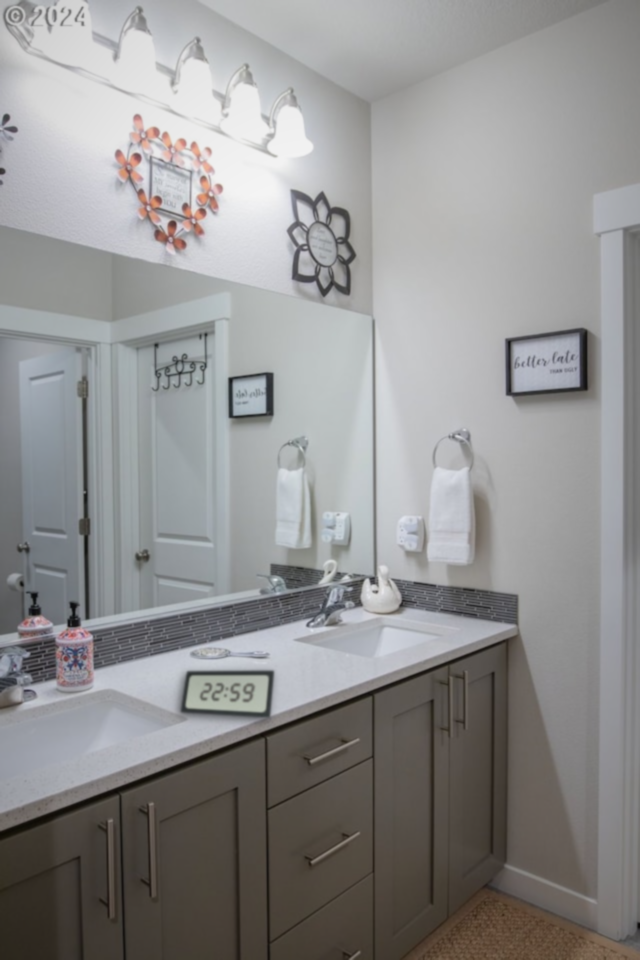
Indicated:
22 h 59 min
